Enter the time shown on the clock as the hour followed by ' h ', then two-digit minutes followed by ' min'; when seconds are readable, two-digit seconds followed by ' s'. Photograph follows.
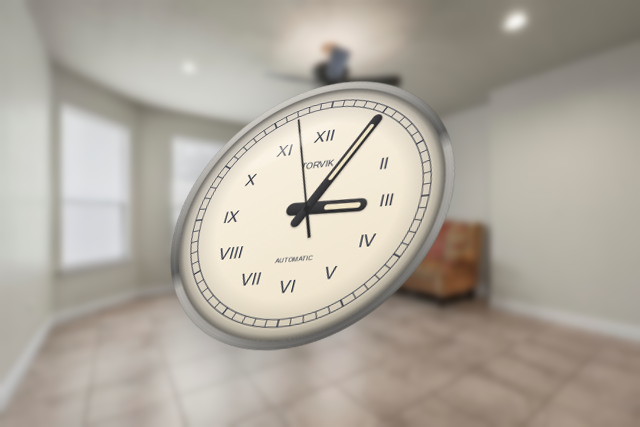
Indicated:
3 h 04 min 57 s
